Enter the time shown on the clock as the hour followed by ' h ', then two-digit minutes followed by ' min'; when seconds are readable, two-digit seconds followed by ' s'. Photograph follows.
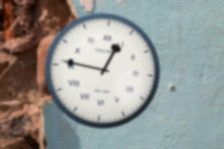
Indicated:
12 h 46 min
